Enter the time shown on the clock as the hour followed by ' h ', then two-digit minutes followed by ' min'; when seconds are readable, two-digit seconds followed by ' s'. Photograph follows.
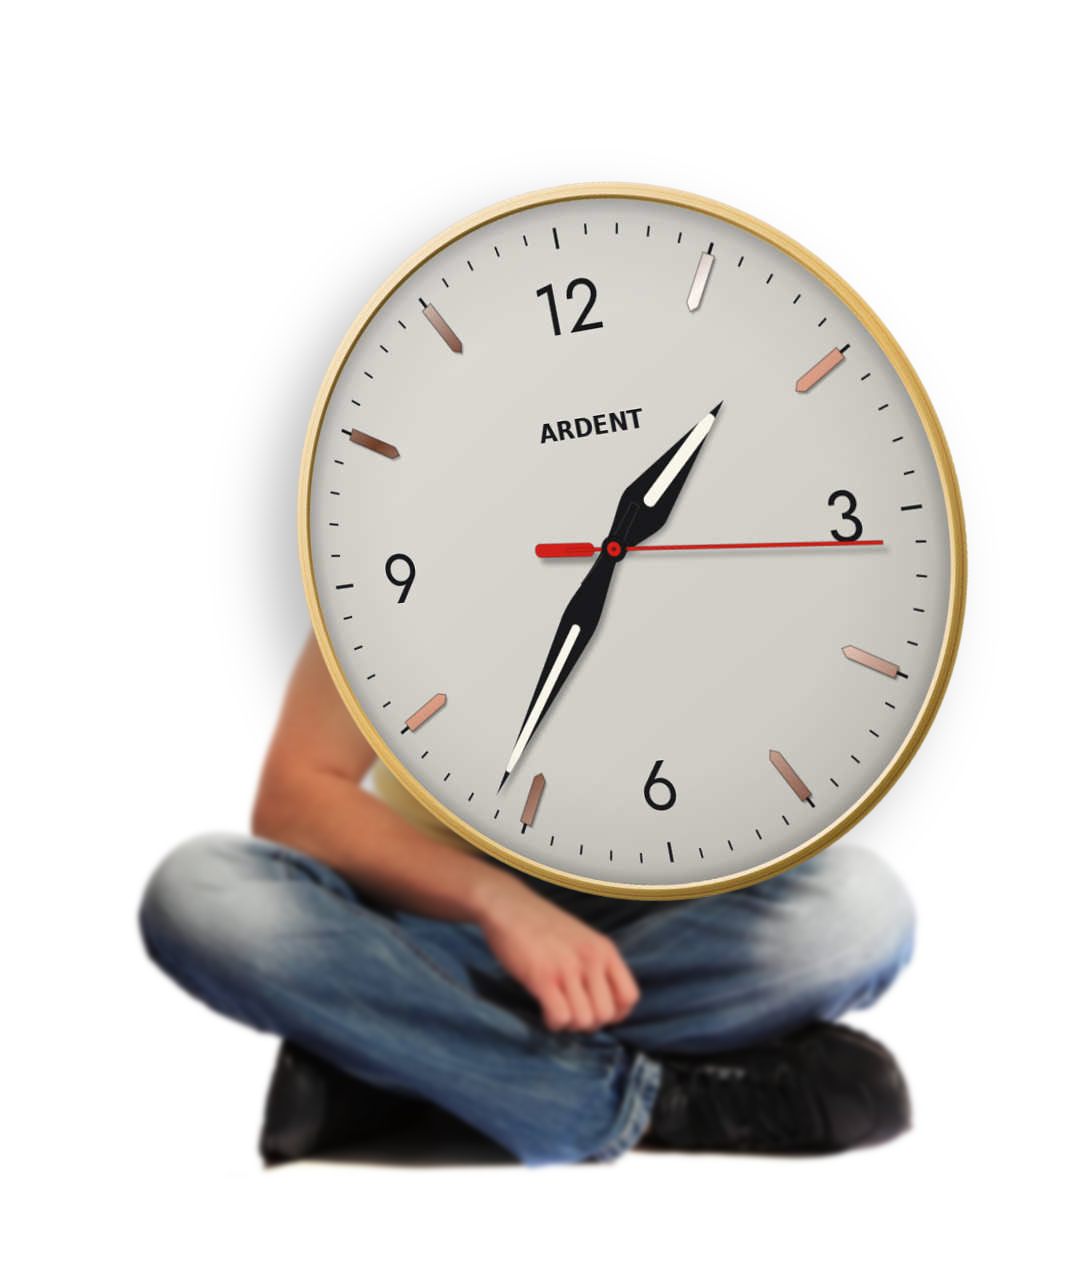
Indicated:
1 h 36 min 16 s
